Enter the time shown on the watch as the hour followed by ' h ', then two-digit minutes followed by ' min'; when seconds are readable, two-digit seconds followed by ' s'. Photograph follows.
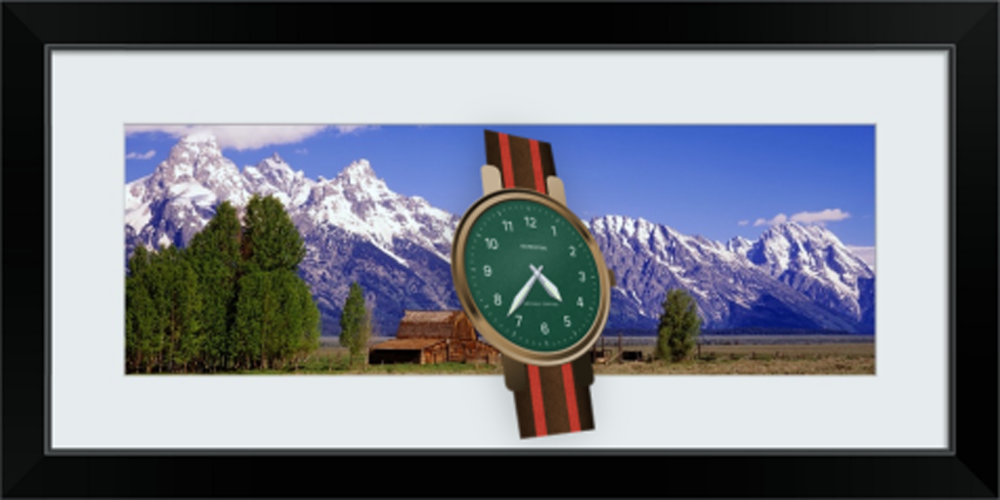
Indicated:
4 h 37 min
